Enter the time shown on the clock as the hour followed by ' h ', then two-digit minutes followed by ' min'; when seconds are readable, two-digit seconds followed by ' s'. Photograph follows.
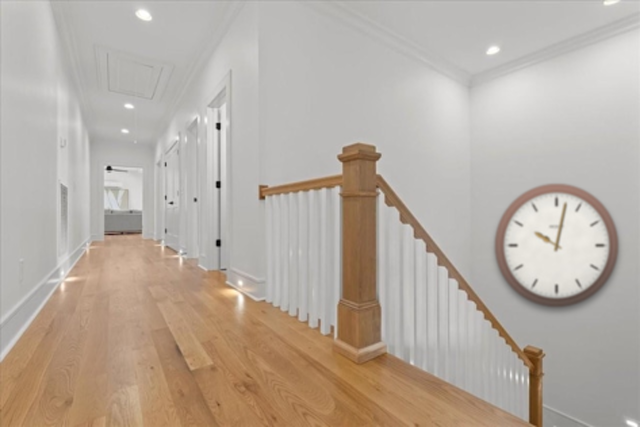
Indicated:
10 h 02 min
